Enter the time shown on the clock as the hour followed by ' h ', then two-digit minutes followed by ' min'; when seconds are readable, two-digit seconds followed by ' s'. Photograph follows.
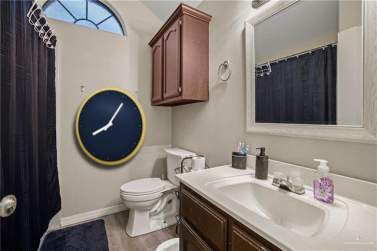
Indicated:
8 h 06 min
